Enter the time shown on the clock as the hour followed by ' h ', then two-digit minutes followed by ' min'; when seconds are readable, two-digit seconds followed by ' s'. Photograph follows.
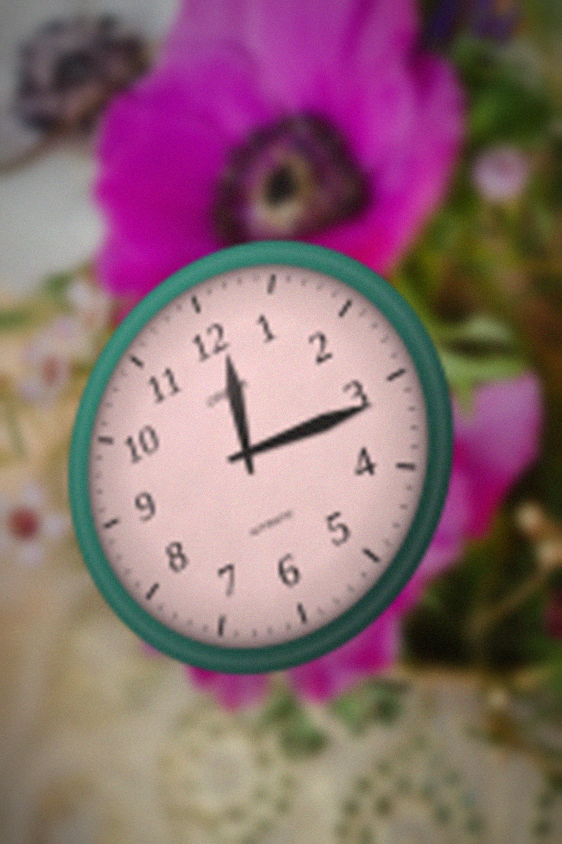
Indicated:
12 h 16 min
